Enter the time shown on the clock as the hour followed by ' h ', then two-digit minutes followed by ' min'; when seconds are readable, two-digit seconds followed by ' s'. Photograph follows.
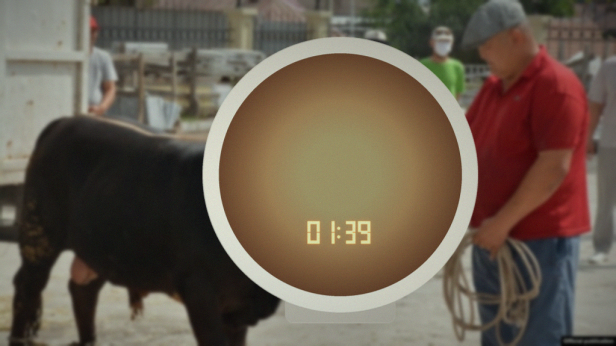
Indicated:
1 h 39 min
